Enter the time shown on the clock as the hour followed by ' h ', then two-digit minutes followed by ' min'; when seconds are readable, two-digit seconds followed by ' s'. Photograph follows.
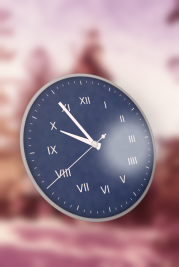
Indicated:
9 h 54 min 40 s
